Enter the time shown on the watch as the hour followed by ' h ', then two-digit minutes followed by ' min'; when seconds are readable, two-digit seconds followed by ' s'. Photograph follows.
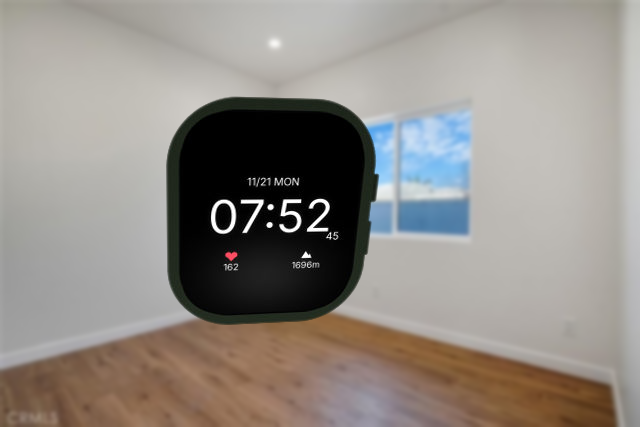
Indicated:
7 h 52 min 45 s
